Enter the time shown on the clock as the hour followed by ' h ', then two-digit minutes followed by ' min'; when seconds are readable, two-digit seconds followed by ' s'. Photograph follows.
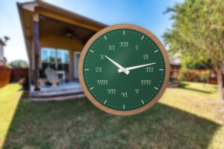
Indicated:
10 h 13 min
